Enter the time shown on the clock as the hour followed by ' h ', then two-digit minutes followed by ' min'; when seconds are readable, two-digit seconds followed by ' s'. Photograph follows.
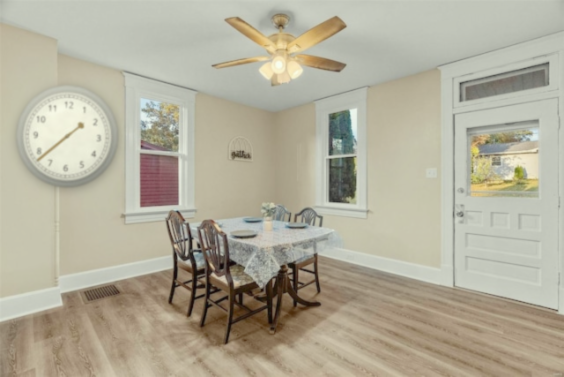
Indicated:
1 h 38 min
